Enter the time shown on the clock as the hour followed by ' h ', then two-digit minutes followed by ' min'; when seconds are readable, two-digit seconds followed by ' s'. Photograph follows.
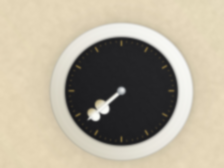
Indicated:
7 h 38 min
